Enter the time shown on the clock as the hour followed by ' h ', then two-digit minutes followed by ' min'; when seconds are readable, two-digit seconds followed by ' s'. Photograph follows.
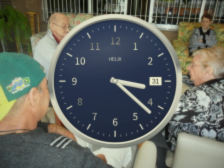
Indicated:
3 h 22 min
